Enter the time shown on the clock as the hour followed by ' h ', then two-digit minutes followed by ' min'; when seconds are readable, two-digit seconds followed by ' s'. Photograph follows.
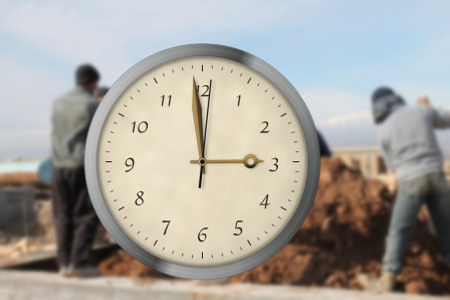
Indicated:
2 h 59 min 01 s
